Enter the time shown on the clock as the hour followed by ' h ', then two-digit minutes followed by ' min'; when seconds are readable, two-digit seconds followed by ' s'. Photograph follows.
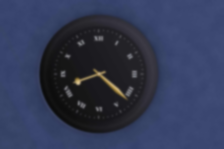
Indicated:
8 h 22 min
